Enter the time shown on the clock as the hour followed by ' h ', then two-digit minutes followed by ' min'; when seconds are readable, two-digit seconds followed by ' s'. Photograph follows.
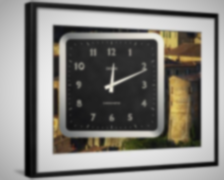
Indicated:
12 h 11 min
